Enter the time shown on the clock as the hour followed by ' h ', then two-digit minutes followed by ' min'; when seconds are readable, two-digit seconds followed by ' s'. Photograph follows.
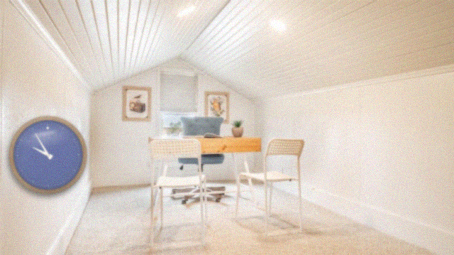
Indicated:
9 h 55 min
